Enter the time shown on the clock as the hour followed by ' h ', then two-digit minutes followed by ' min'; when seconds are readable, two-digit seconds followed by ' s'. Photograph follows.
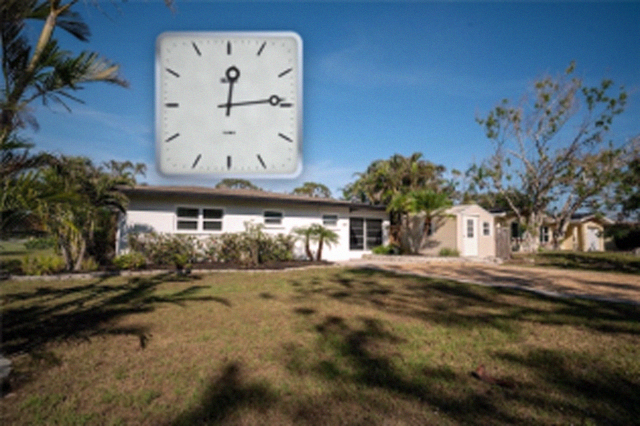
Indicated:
12 h 14 min
